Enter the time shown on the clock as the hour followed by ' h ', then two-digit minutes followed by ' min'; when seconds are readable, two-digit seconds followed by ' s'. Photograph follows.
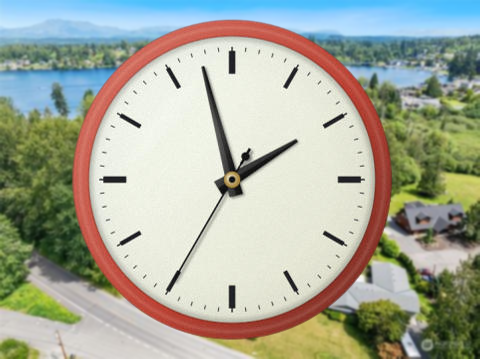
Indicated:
1 h 57 min 35 s
